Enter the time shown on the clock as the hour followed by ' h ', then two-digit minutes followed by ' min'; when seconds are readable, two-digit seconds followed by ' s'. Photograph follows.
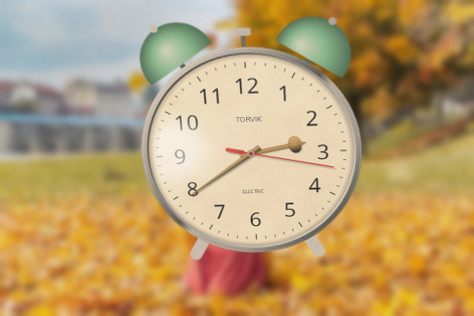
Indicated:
2 h 39 min 17 s
